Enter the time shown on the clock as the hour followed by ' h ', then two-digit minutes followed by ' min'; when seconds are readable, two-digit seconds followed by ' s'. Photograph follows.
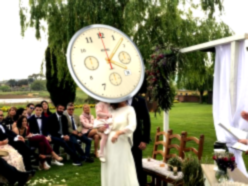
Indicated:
4 h 08 min
